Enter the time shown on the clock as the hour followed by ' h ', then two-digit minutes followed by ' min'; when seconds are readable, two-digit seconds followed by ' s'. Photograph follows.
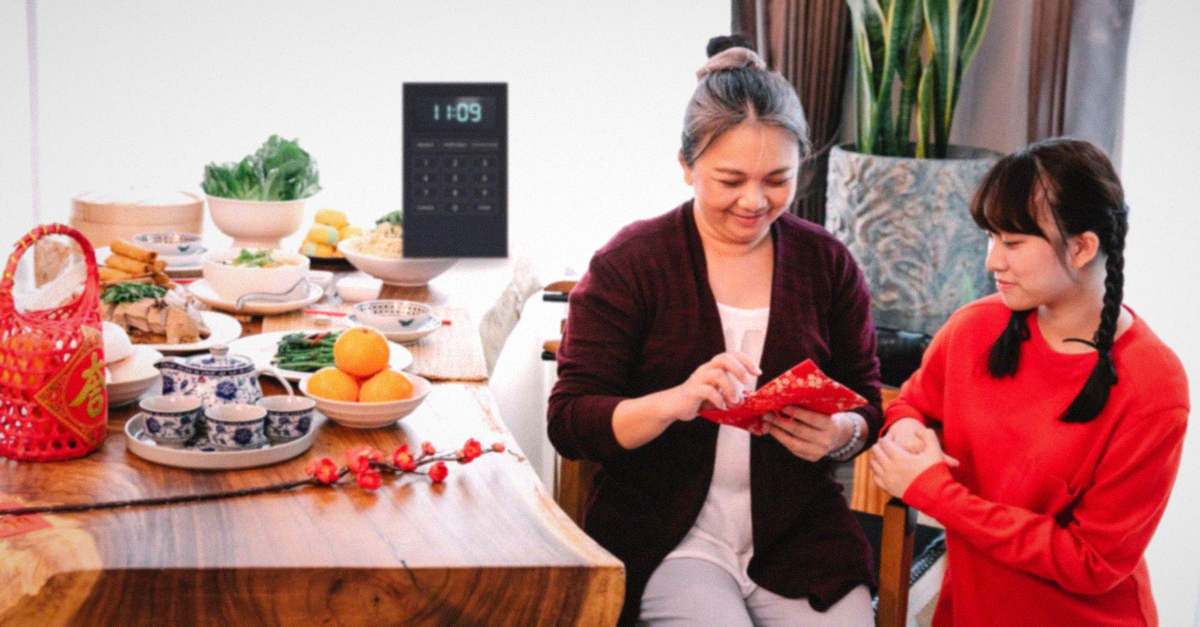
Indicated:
11 h 09 min
